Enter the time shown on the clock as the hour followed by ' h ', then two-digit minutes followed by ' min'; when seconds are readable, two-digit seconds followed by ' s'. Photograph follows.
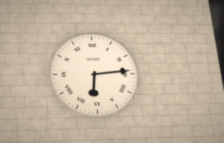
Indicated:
6 h 14 min
